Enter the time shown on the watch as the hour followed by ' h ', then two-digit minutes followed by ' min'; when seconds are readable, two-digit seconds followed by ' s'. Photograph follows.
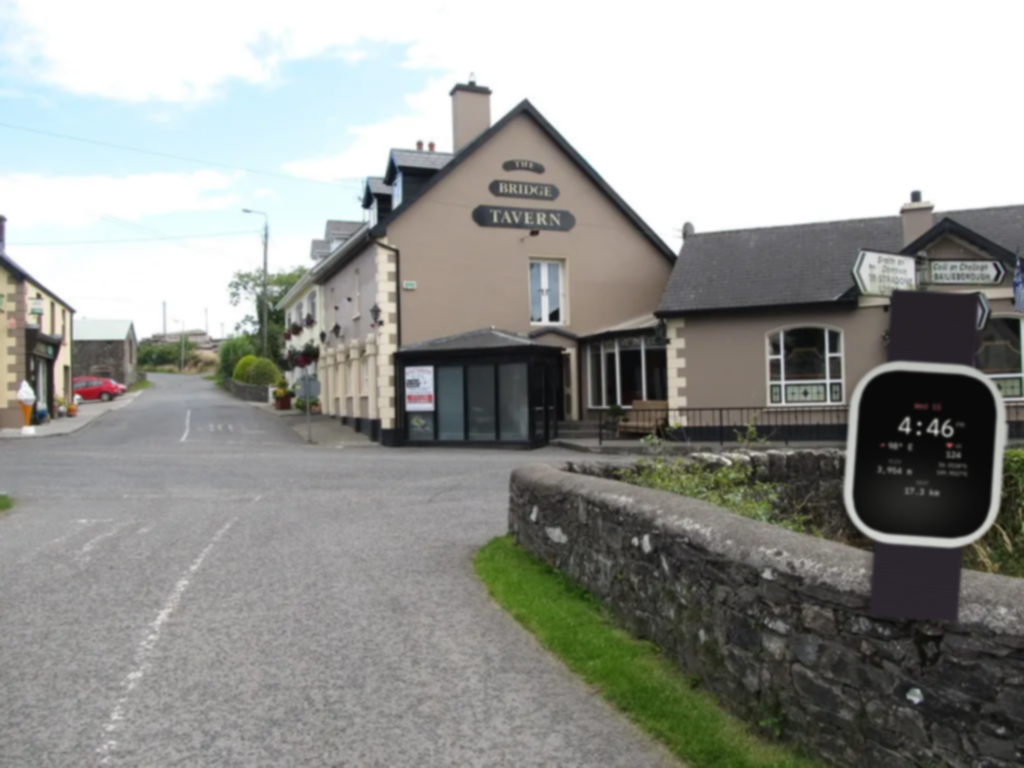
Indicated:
4 h 46 min
